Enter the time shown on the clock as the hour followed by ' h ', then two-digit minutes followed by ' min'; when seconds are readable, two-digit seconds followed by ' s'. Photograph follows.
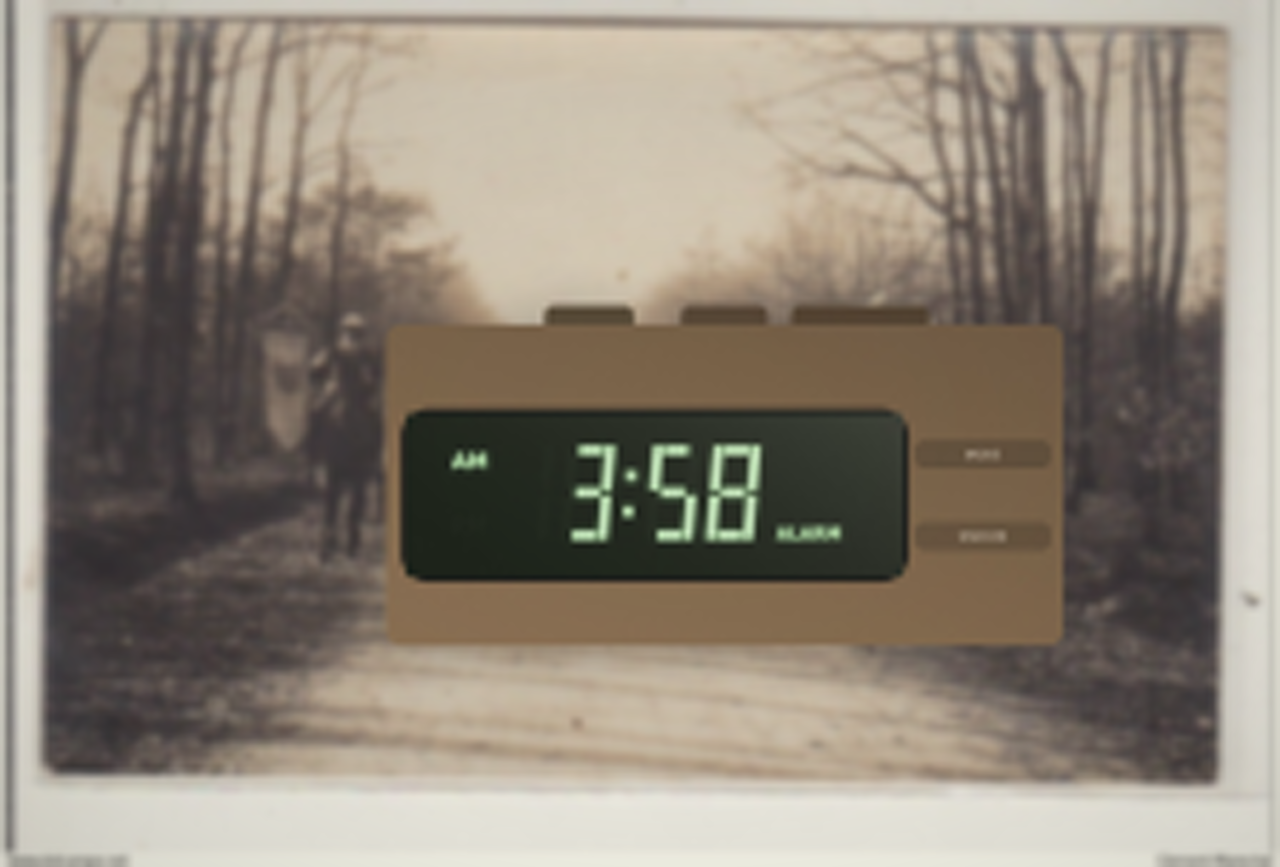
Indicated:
3 h 58 min
